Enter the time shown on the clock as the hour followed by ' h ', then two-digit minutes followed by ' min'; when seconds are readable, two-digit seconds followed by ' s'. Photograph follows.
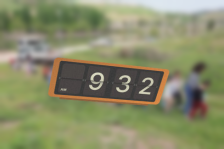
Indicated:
9 h 32 min
